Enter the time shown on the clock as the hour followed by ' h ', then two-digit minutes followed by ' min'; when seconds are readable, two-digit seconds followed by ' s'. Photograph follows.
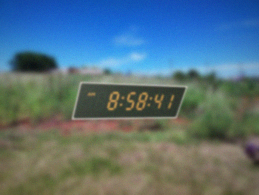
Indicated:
8 h 58 min 41 s
